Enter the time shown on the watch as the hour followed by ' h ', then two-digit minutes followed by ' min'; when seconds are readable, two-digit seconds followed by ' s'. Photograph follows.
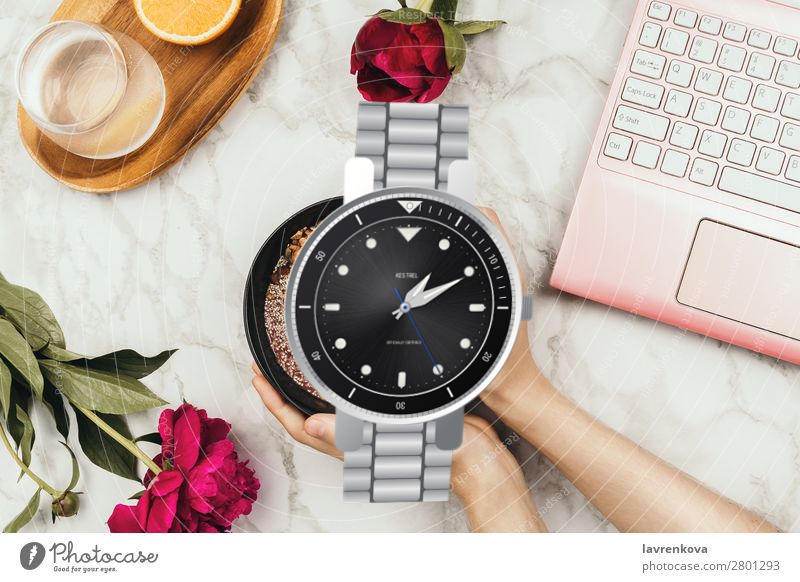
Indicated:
1 h 10 min 25 s
